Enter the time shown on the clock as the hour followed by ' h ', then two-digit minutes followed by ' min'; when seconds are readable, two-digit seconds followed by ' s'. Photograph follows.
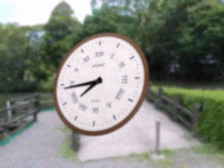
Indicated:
7 h 44 min
